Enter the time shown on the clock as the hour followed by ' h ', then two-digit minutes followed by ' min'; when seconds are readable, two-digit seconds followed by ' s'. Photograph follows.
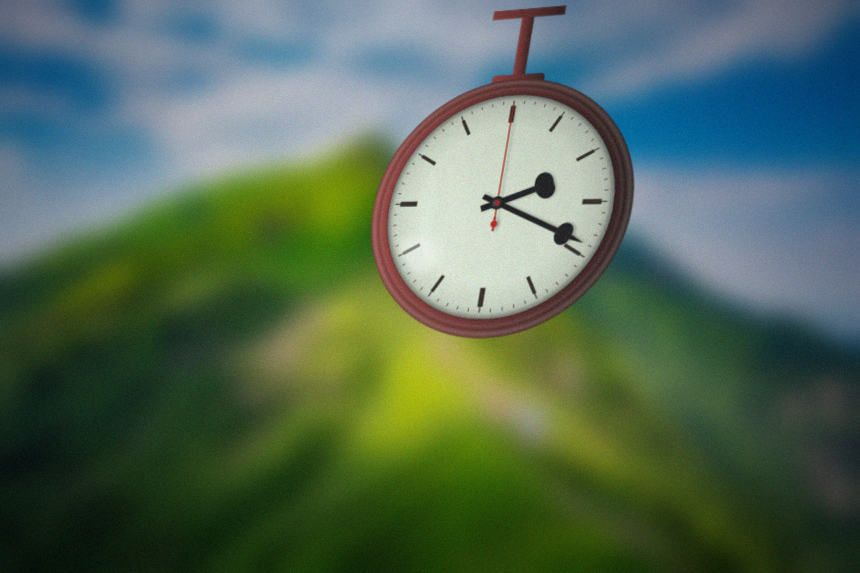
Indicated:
2 h 19 min 00 s
